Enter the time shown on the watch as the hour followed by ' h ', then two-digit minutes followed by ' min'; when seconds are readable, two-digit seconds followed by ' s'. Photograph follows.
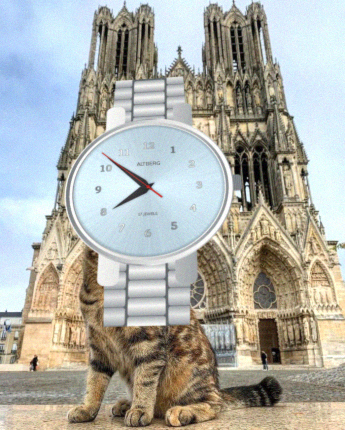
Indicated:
7 h 51 min 52 s
